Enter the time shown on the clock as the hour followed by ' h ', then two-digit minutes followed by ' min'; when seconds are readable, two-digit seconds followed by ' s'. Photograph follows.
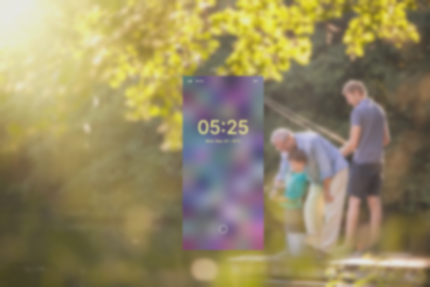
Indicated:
5 h 25 min
